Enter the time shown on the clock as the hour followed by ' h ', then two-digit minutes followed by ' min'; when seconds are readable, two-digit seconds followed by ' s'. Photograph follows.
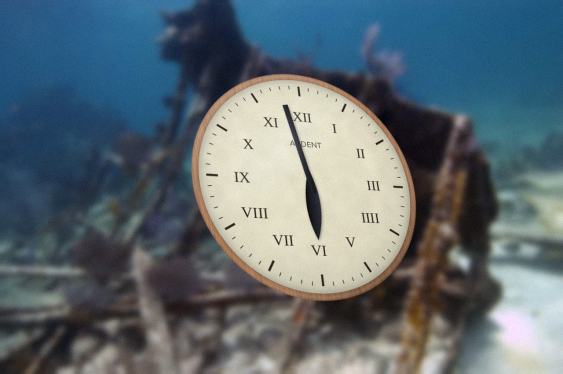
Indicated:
5 h 58 min
